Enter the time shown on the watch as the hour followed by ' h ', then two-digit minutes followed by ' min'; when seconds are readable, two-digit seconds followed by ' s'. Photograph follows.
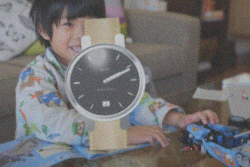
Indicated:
2 h 11 min
